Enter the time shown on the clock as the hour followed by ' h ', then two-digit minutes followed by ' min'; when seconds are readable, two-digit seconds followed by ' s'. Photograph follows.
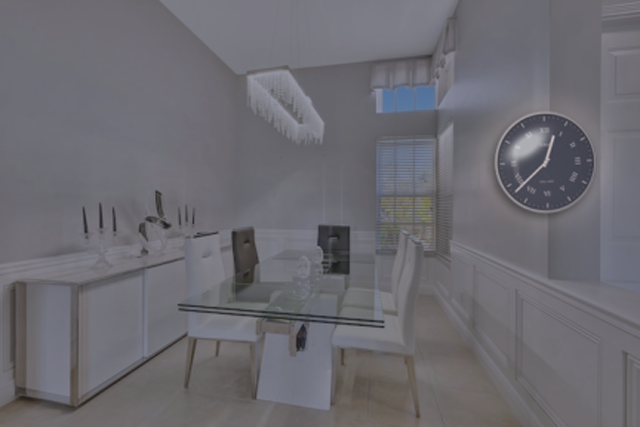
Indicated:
12 h 38 min
